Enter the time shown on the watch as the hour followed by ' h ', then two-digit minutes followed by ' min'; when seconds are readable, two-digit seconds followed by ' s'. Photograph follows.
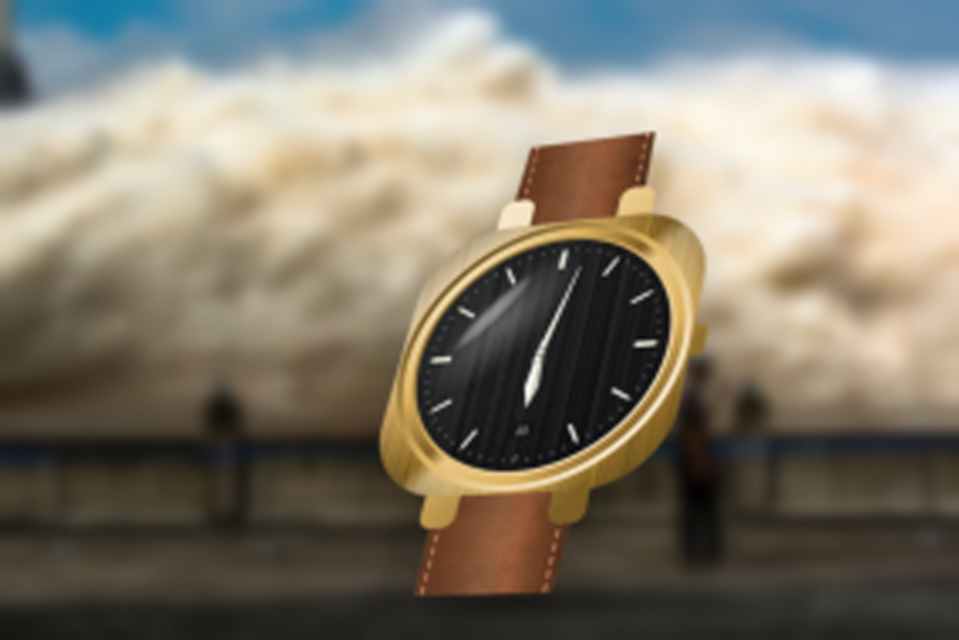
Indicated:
6 h 02 min
